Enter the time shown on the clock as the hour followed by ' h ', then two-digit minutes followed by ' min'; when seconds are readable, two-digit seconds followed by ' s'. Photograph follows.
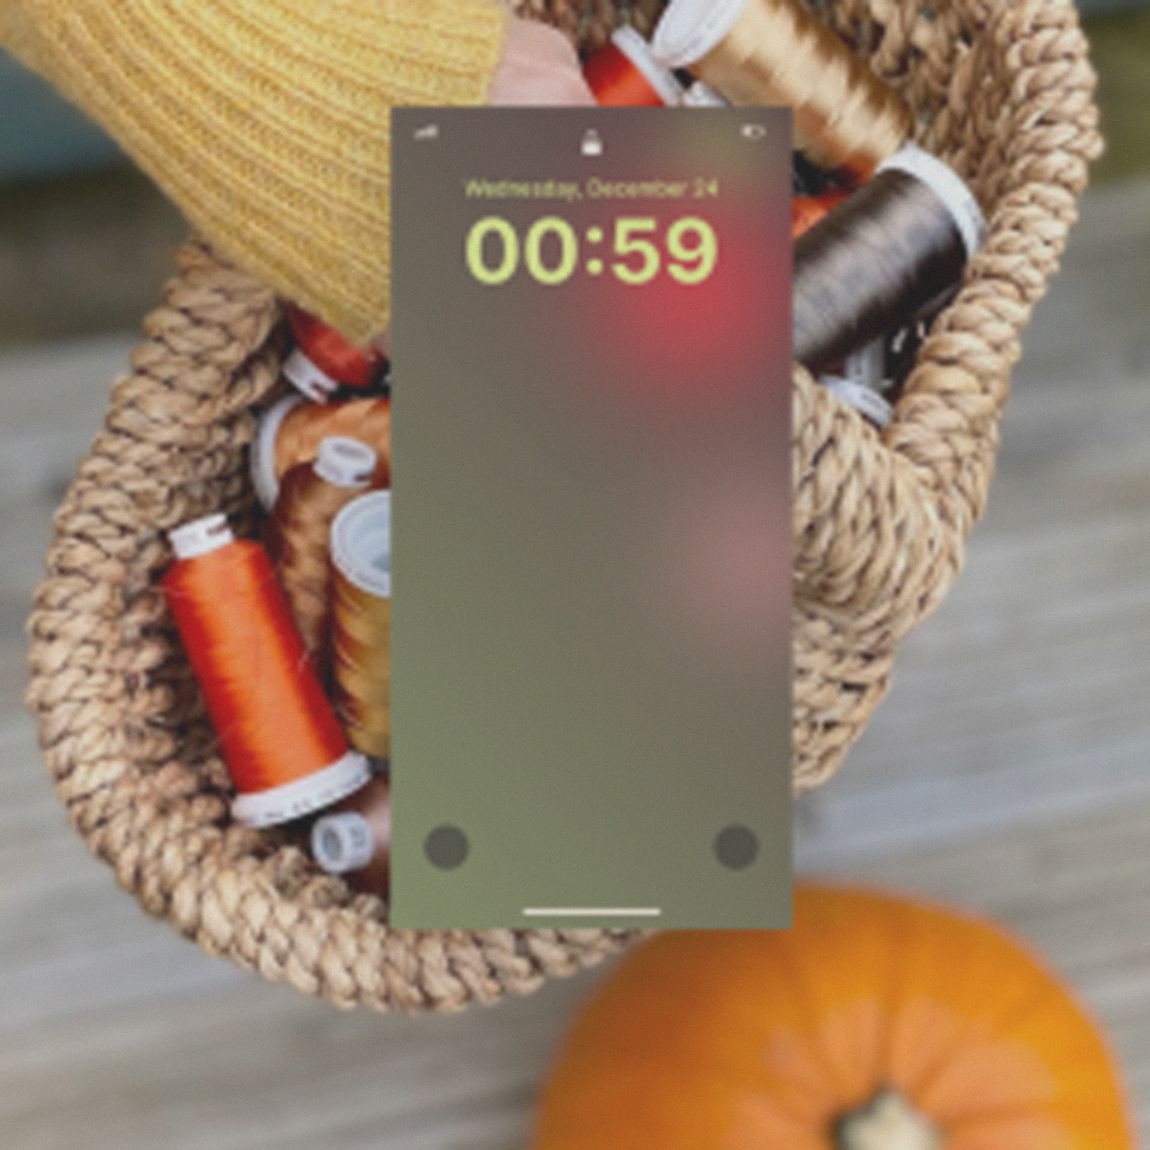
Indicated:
0 h 59 min
